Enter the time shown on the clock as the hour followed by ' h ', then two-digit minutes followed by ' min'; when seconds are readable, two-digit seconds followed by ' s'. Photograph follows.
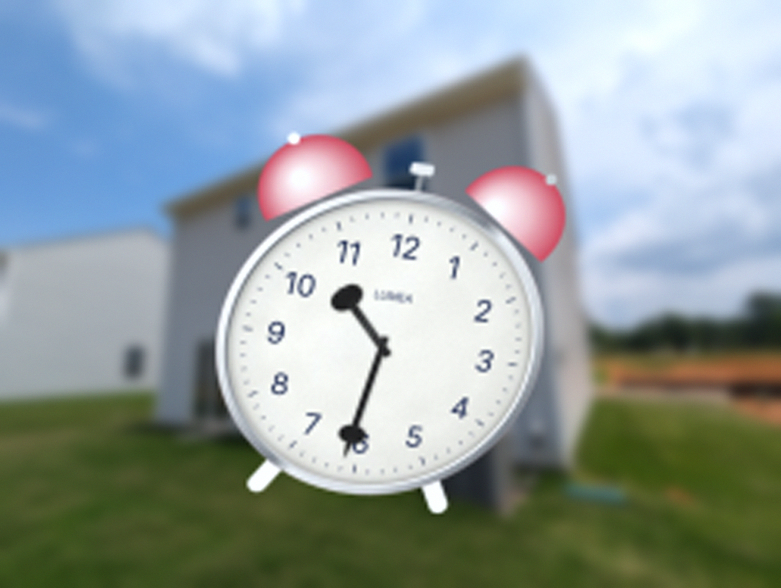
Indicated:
10 h 31 min
